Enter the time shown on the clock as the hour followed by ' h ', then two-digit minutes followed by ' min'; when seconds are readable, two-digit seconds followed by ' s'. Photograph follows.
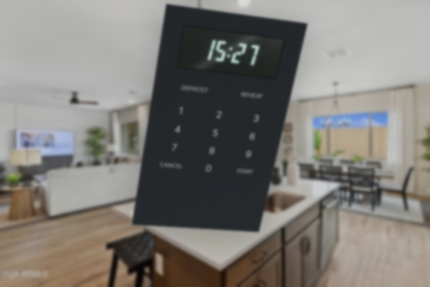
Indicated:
15 h 27 min
